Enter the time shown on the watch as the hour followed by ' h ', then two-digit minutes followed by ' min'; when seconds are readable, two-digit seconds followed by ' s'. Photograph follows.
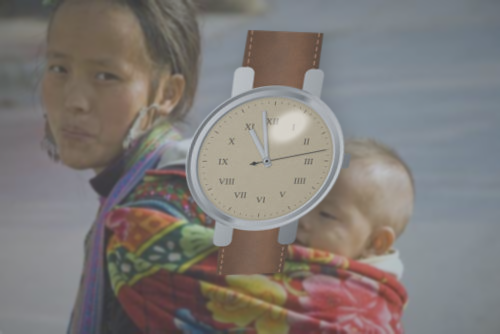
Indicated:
10 h 58 min 13 s
